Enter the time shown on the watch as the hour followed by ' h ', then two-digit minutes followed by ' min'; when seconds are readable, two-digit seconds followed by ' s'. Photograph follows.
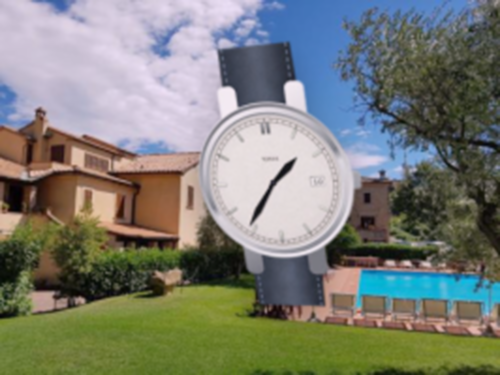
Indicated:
1 h 36 min
